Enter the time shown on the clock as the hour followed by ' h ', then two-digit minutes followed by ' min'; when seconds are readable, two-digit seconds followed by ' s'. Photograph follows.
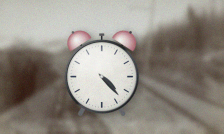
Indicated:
4 h 23 min
